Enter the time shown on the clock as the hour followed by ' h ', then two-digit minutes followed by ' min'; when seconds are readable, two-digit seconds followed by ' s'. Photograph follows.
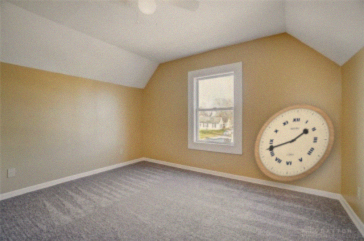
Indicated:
1 h 42 min
